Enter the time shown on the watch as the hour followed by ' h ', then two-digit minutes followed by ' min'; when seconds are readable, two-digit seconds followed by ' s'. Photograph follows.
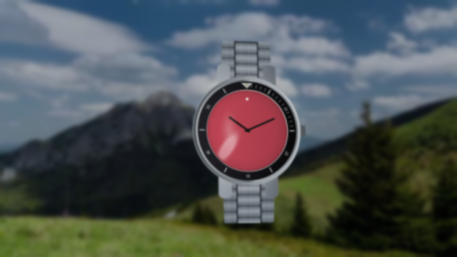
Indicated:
10 h 11 min
